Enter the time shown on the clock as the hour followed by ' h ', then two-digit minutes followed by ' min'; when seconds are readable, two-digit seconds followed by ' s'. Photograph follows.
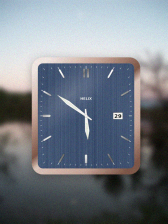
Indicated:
5 h 51 min
